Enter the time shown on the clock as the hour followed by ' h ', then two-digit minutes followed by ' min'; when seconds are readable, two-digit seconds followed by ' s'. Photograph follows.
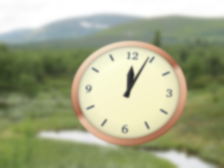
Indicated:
12 h 04 min
